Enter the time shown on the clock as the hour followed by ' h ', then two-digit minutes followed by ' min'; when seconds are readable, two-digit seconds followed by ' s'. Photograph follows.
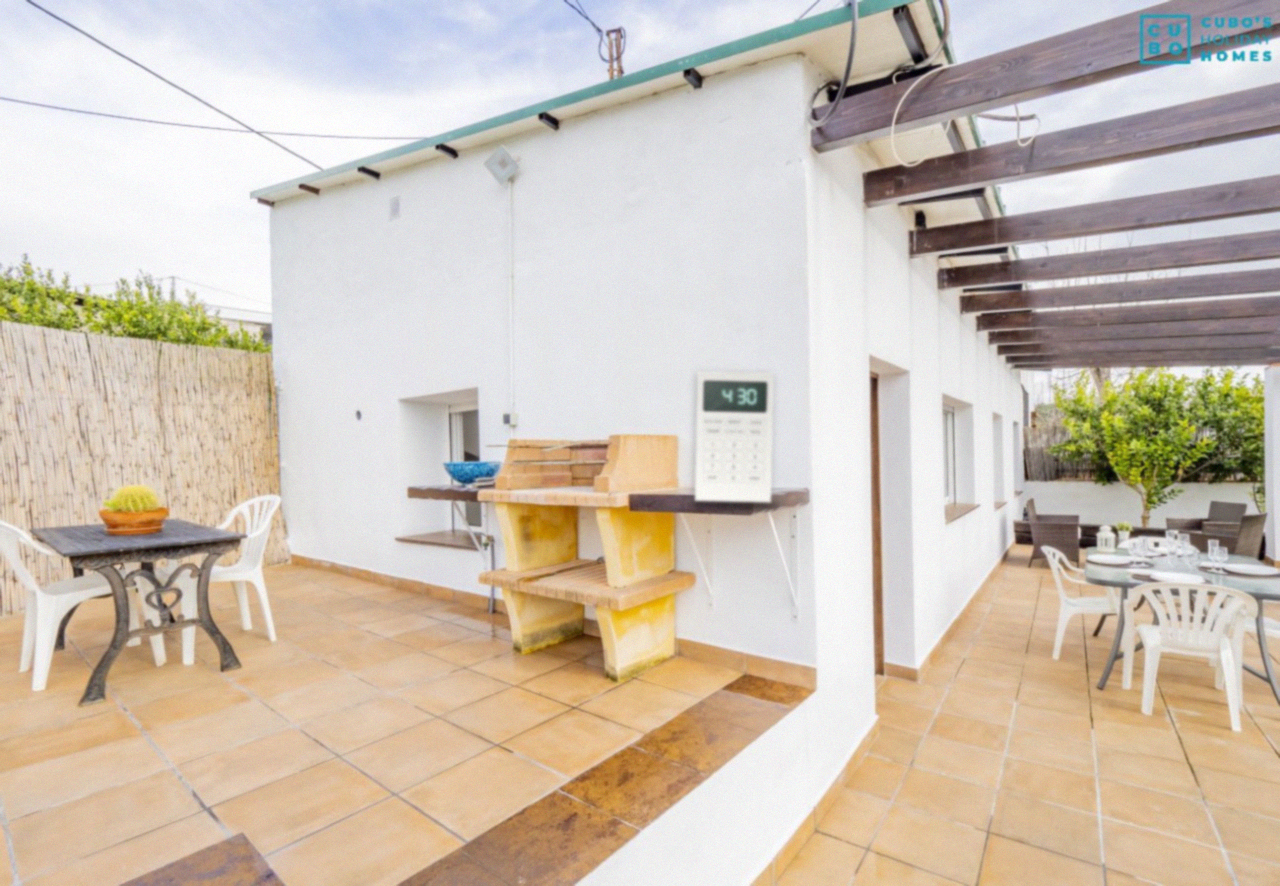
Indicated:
4 h 30 min
